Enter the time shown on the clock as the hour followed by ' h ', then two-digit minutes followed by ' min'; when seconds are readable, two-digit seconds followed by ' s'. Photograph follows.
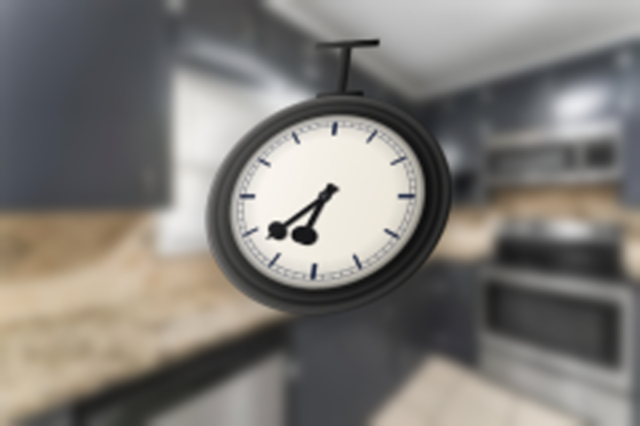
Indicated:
6 h 38 min
